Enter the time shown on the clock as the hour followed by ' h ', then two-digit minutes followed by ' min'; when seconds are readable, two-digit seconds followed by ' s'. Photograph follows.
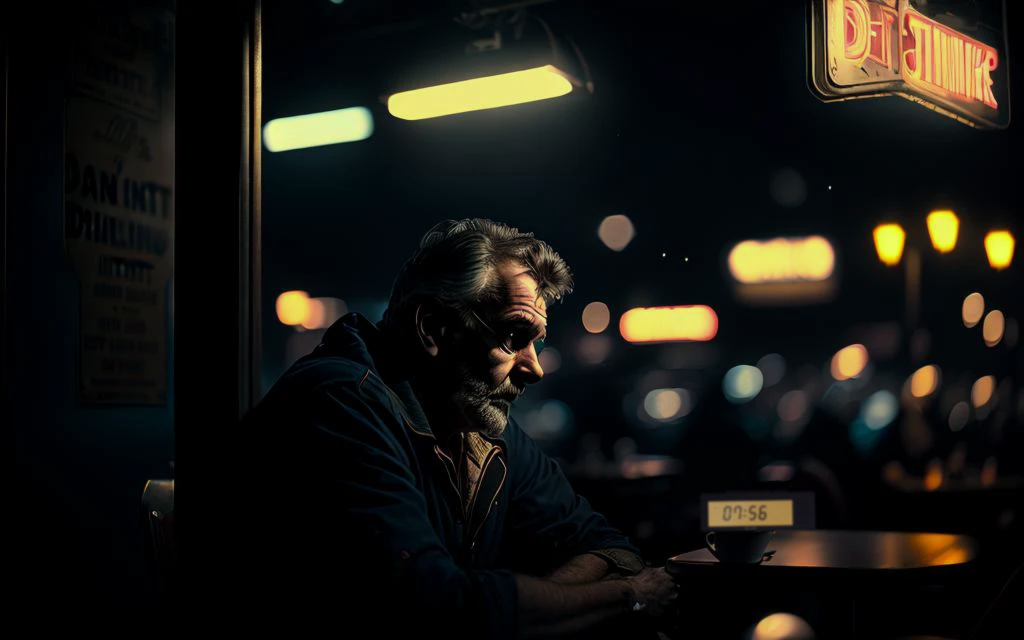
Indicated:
7 h 56 min
